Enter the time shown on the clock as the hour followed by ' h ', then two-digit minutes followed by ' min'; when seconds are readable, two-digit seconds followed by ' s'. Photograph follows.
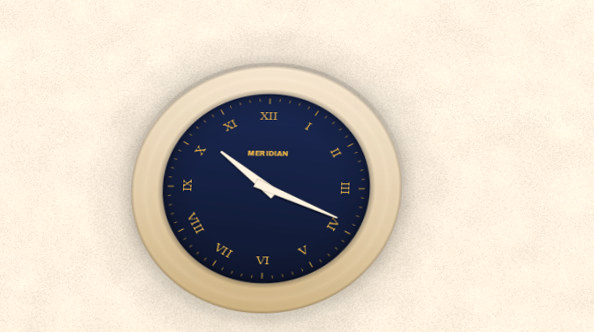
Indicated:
10 h 19 min
